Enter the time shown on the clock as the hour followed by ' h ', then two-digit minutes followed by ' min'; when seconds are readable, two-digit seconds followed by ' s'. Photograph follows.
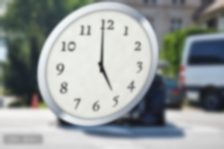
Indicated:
4 h 59 min
